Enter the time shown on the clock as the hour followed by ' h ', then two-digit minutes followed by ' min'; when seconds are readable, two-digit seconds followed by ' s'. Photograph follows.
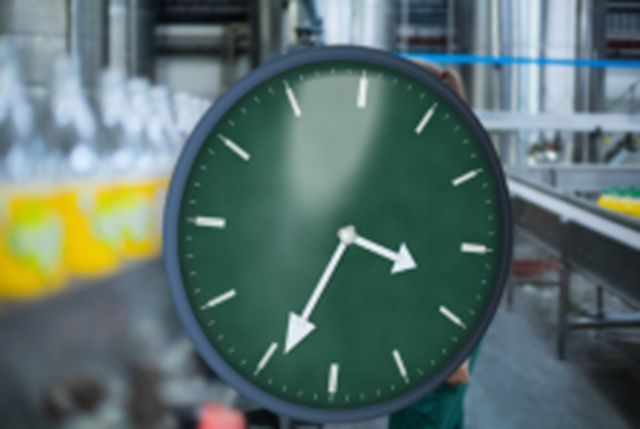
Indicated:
3 h 34 min
